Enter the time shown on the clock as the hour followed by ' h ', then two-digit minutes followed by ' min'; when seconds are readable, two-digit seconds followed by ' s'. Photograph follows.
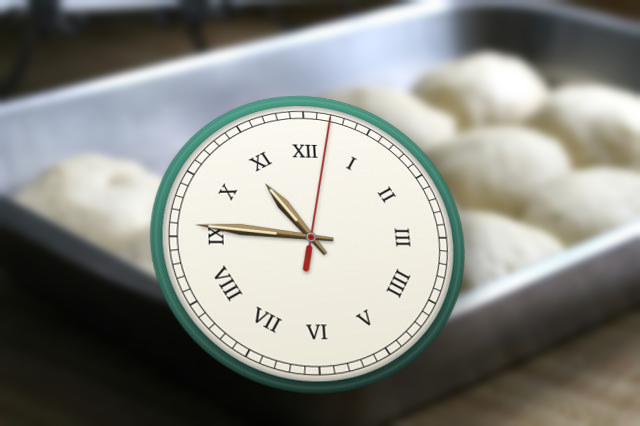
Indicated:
10 h 46 min 02 s
